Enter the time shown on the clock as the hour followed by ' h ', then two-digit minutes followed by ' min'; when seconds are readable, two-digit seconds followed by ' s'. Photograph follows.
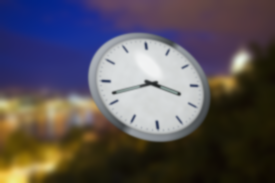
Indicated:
3 h 42 min
